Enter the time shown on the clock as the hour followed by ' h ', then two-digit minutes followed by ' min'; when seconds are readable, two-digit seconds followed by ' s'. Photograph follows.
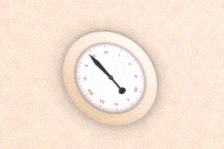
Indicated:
4 h 54 min
